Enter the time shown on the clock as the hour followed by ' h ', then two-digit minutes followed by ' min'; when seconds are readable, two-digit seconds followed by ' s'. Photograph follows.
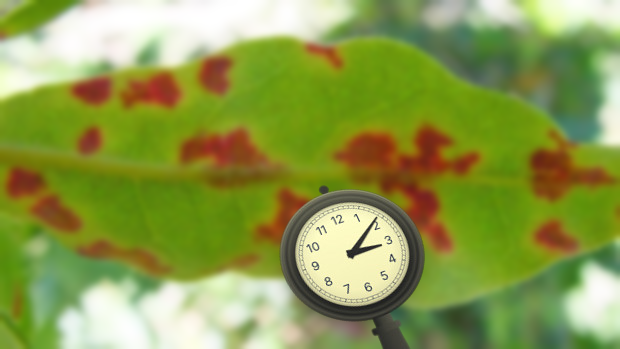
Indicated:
3 h 09 min
